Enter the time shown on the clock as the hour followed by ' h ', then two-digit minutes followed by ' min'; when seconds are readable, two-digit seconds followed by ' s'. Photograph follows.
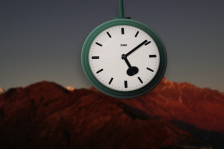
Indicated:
5 h 09 min
